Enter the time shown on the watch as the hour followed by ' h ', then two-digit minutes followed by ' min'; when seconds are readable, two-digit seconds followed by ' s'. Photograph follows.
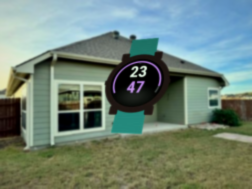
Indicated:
23 h 47 min
